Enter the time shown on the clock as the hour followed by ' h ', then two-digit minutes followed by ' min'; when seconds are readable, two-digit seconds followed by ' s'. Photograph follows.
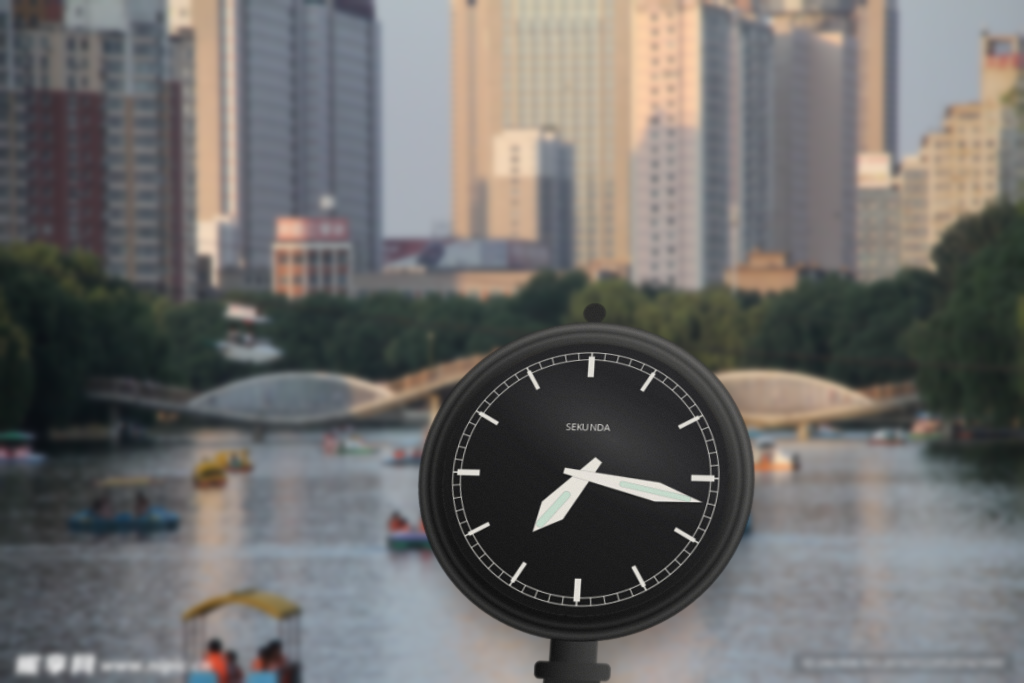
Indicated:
7 h 17 min
